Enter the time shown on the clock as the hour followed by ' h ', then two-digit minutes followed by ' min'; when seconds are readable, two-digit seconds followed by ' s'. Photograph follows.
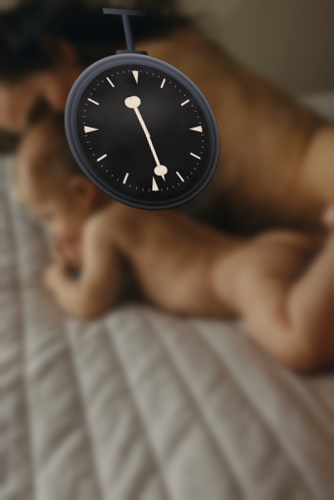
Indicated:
11 h 28 min
